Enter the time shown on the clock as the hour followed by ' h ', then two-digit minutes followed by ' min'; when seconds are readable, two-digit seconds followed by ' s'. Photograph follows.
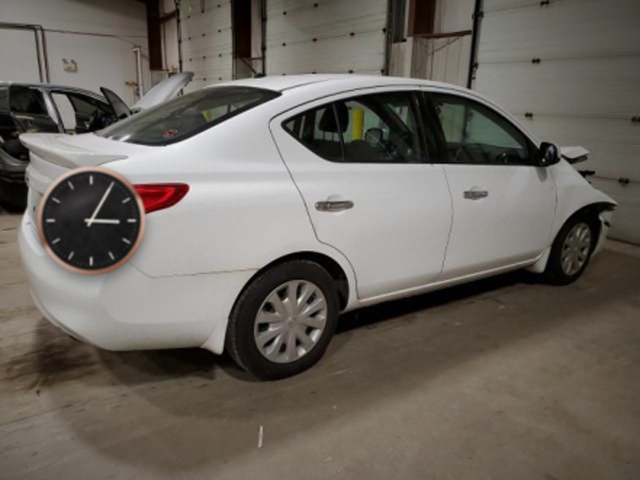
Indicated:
3 h 05 min
